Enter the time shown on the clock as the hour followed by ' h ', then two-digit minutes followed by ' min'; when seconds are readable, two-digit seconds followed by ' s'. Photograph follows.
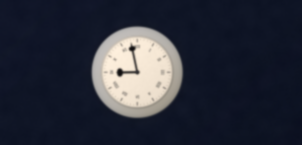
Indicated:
8 h 58 min
